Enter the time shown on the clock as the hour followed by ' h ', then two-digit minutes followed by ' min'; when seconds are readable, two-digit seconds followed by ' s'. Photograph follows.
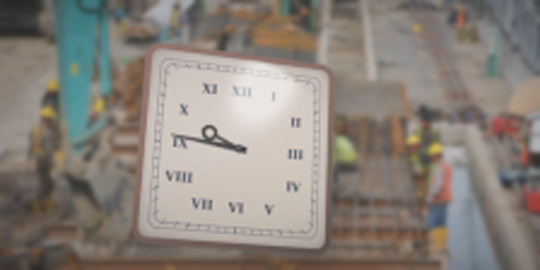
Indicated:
9 h 46 min
